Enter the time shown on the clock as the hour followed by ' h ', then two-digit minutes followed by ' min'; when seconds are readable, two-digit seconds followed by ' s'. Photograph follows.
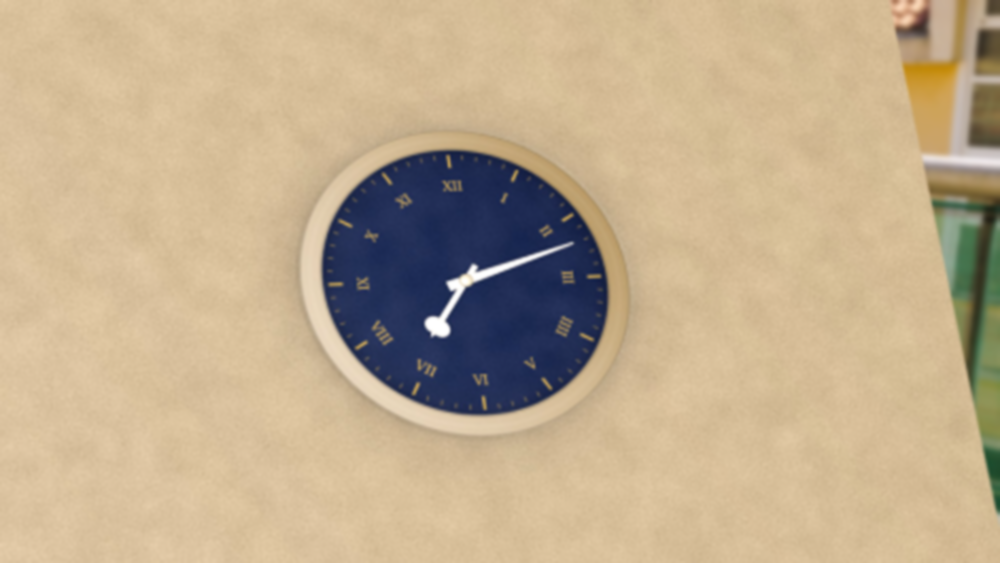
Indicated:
7 h 12 min
